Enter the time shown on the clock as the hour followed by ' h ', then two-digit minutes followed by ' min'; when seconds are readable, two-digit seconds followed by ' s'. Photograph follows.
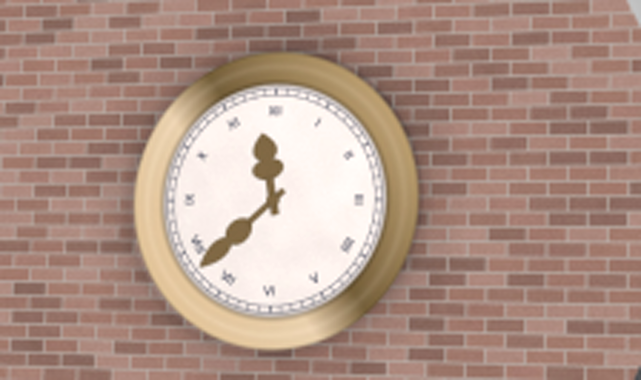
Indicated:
11 h 38 min
